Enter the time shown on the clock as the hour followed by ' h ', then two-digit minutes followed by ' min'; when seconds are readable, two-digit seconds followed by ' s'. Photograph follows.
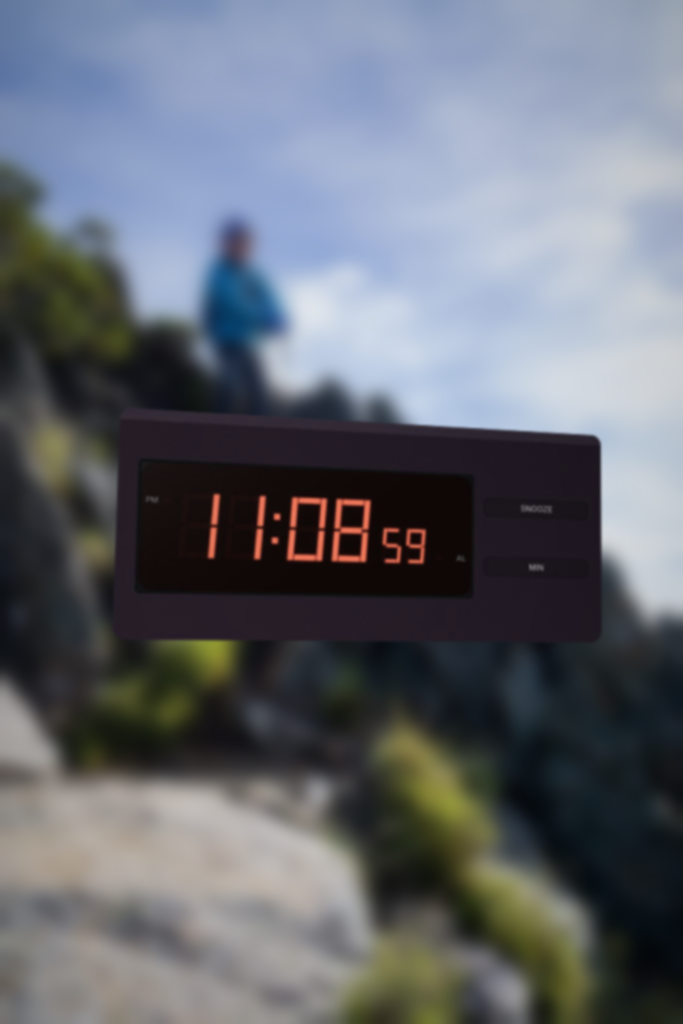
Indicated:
11 h 08 min 59 s
